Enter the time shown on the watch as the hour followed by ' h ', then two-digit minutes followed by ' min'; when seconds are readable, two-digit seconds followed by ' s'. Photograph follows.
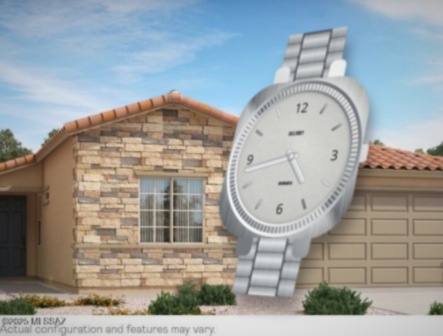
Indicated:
4 h 43 min
